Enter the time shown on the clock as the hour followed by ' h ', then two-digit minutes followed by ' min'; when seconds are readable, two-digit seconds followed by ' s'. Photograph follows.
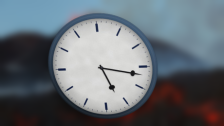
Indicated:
5 h 17 min
